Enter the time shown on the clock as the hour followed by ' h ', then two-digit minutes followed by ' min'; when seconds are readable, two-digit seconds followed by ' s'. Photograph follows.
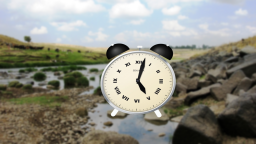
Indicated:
5 h 02 min
